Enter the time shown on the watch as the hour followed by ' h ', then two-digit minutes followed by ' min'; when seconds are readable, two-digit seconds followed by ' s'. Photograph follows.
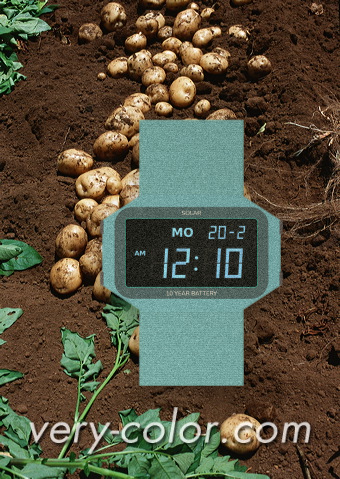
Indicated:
12 h 10 min
